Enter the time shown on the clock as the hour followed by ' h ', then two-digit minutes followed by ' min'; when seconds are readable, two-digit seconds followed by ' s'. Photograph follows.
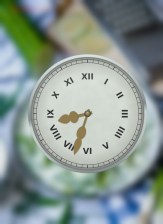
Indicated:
8 h 33 min
